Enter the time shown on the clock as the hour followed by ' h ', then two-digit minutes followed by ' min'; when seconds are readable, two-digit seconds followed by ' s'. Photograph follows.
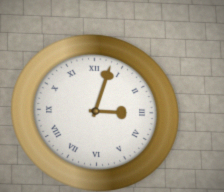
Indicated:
3 h 03 min
